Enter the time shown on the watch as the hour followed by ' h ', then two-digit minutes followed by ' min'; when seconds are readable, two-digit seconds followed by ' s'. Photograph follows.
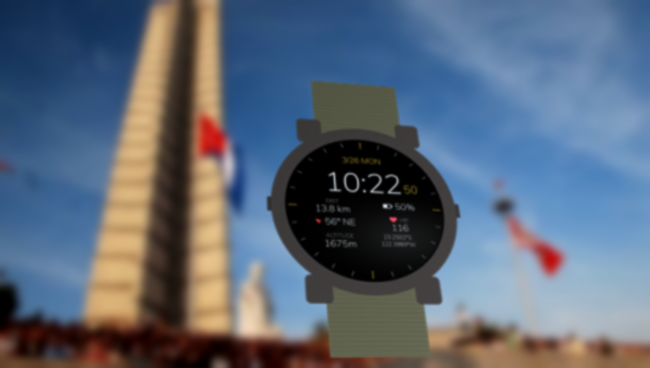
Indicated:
10 h 22 min
